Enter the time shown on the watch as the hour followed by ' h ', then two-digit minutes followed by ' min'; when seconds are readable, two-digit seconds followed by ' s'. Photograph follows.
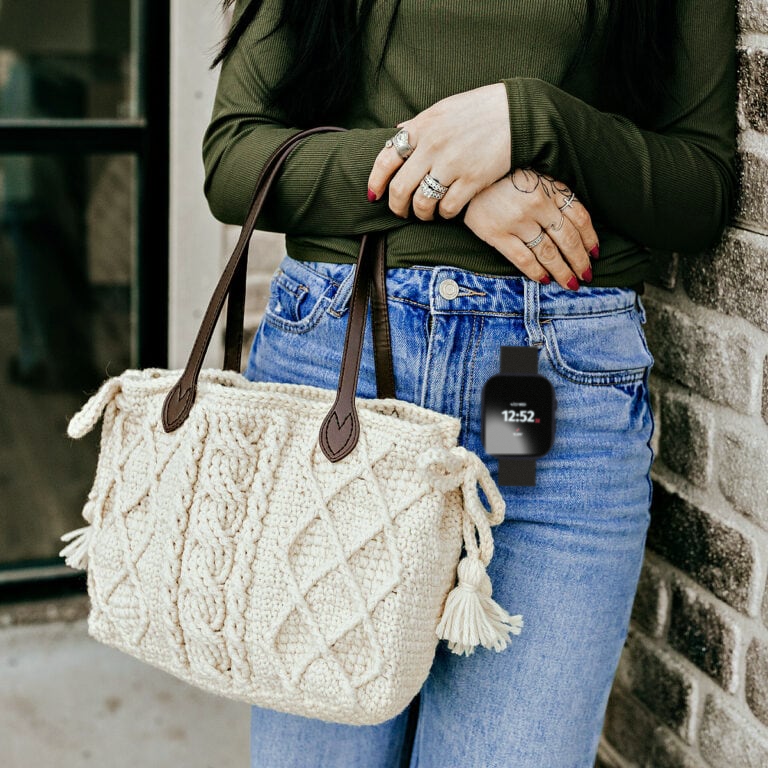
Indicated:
12 h 52 min
